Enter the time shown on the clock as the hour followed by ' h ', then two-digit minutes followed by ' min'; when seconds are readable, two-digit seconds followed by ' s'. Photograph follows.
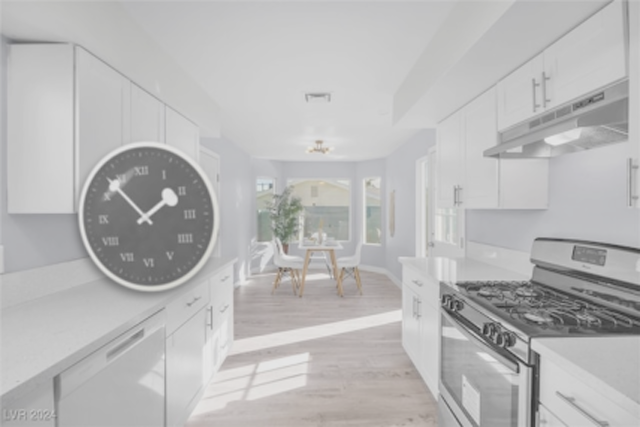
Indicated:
1 h 53 min
